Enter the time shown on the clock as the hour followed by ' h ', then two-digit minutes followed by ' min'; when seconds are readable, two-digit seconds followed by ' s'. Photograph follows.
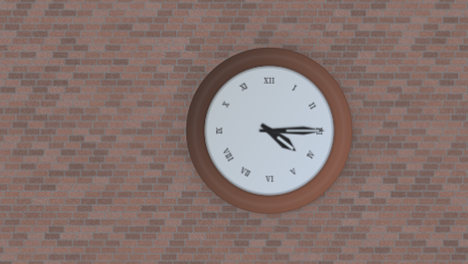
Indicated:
4 h 15 min
